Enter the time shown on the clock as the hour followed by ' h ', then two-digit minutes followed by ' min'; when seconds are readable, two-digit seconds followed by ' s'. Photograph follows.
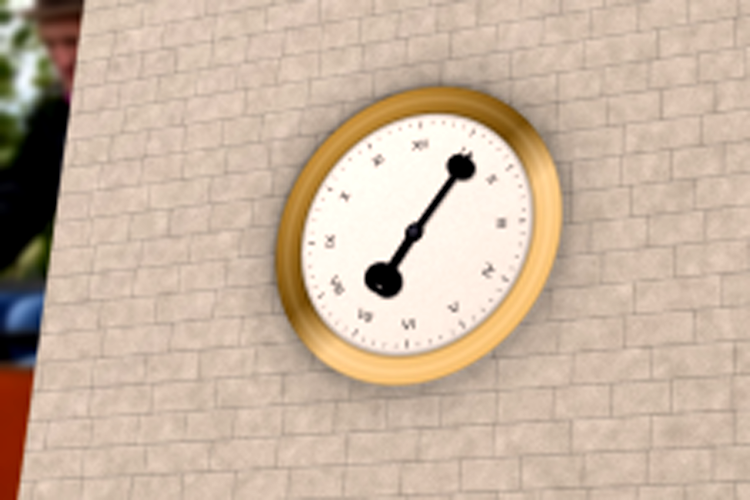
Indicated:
7 h 06 min
